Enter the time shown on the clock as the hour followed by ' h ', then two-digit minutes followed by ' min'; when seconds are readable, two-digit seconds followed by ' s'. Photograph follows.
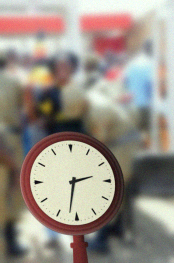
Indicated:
2 h 32 min
